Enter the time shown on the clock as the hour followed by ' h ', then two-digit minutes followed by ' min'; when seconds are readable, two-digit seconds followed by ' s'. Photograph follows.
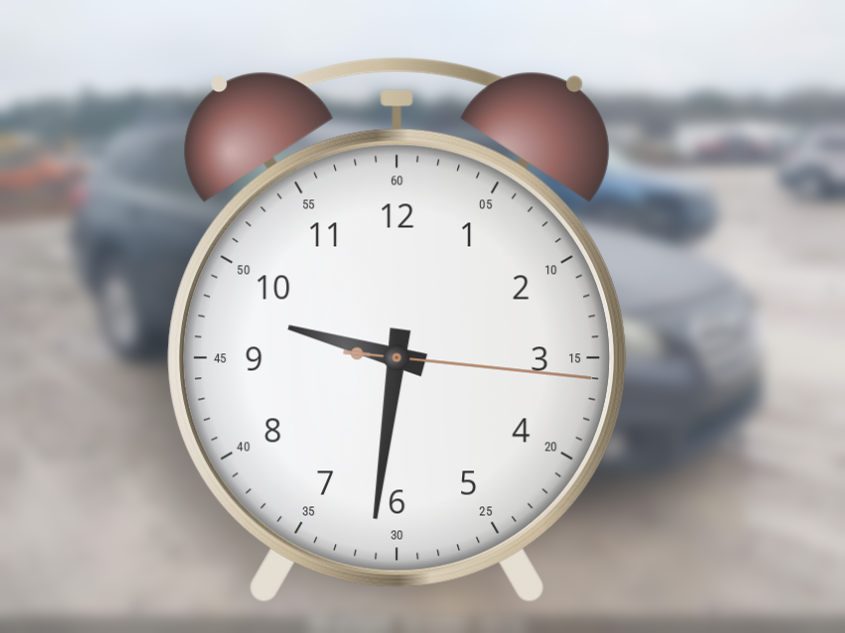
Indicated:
9 h 31 min 16 s
